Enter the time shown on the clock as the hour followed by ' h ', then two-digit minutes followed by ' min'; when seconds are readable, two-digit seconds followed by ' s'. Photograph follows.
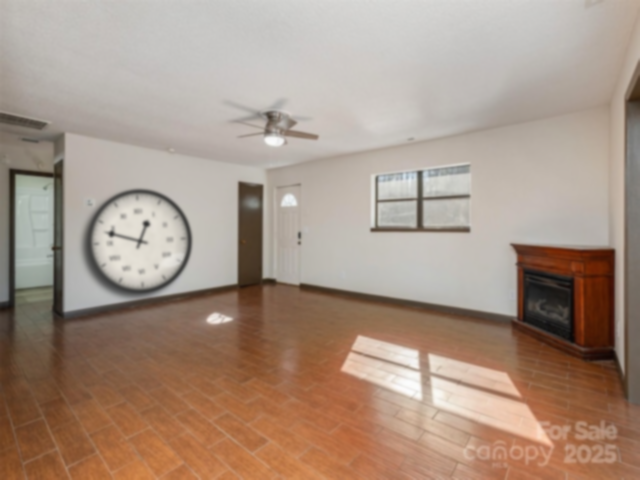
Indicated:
12 h 48 min
